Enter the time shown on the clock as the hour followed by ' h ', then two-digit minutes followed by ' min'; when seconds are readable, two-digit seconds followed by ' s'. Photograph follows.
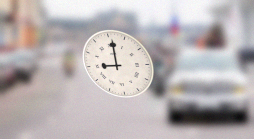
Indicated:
9 h 01 min
